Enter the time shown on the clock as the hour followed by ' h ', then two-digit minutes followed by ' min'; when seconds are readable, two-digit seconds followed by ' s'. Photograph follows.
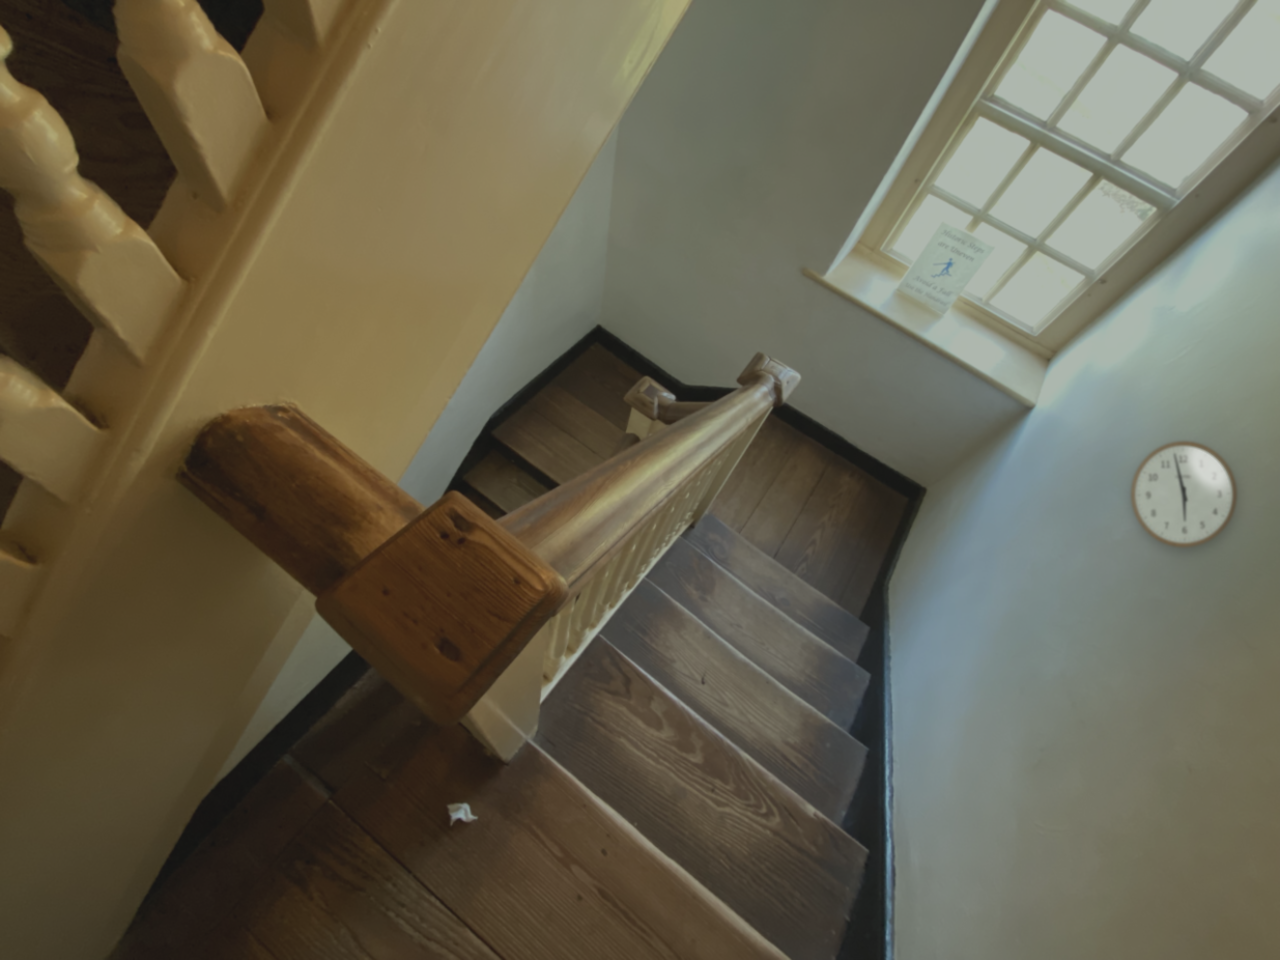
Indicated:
5 h 58 min
